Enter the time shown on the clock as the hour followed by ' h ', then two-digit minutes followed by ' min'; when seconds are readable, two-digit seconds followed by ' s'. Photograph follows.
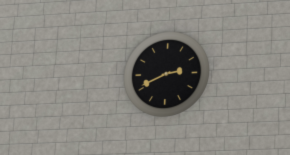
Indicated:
2 h 41 min
